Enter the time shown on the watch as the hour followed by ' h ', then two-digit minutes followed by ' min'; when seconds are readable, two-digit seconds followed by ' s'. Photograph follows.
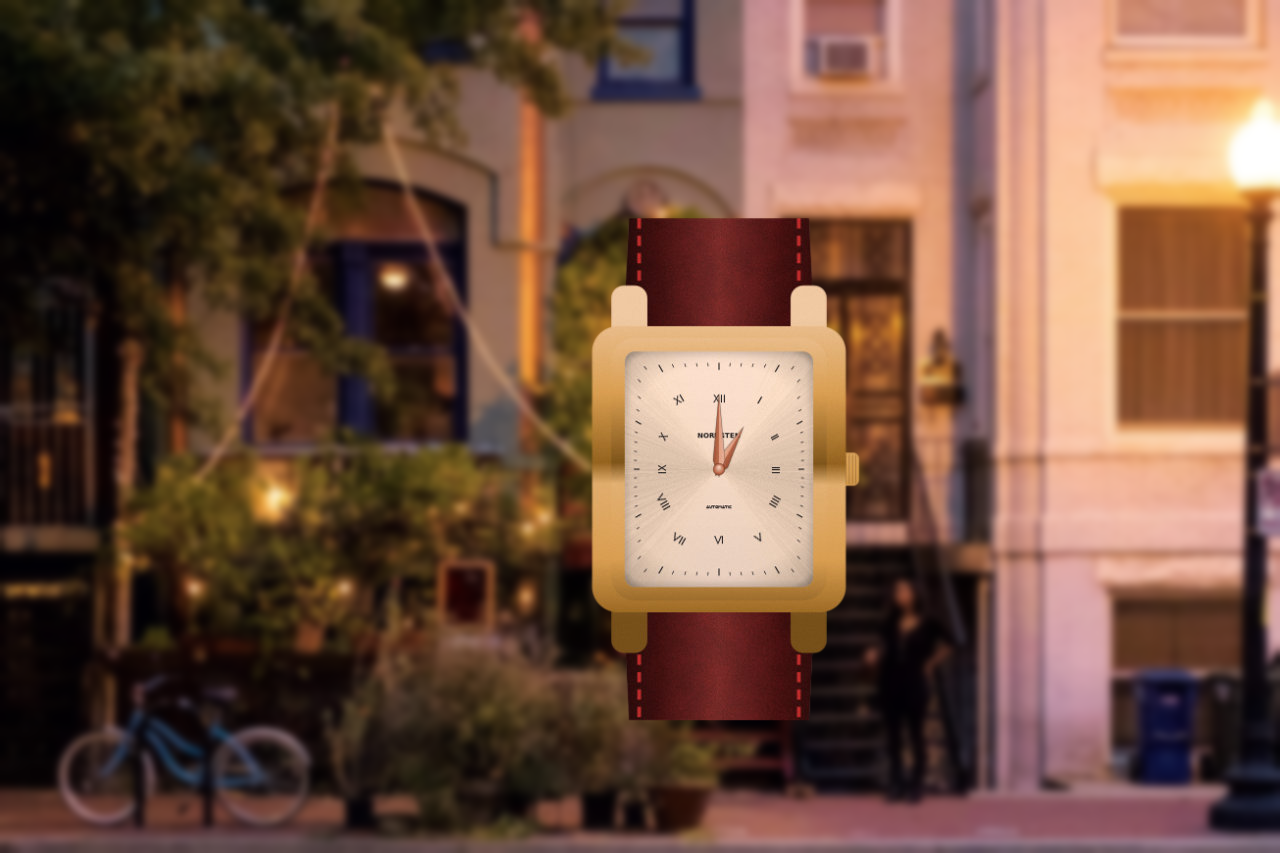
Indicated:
1 h 00 min
